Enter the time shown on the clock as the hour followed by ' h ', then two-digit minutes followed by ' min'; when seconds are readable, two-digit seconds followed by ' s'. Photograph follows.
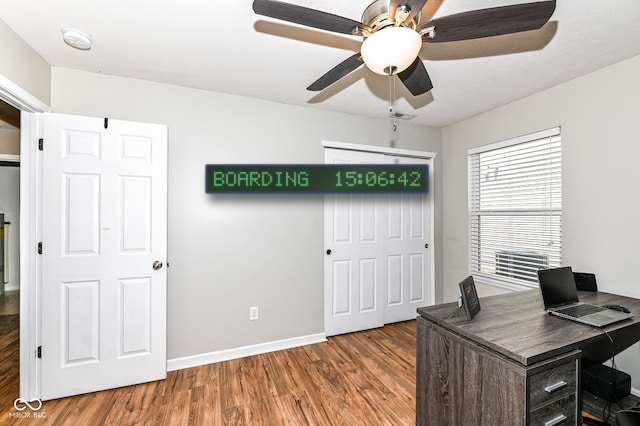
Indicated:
15 h 06 min 42 s
